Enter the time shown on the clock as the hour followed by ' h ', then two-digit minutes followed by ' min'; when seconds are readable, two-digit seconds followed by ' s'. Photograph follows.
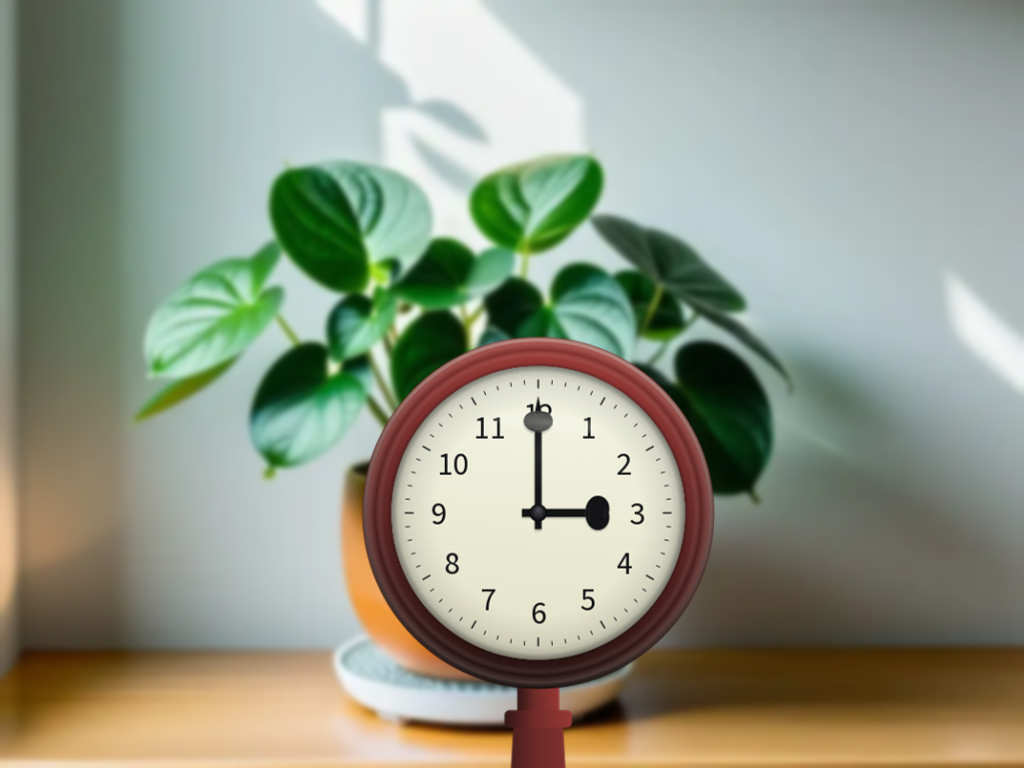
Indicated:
3 h 00 min
